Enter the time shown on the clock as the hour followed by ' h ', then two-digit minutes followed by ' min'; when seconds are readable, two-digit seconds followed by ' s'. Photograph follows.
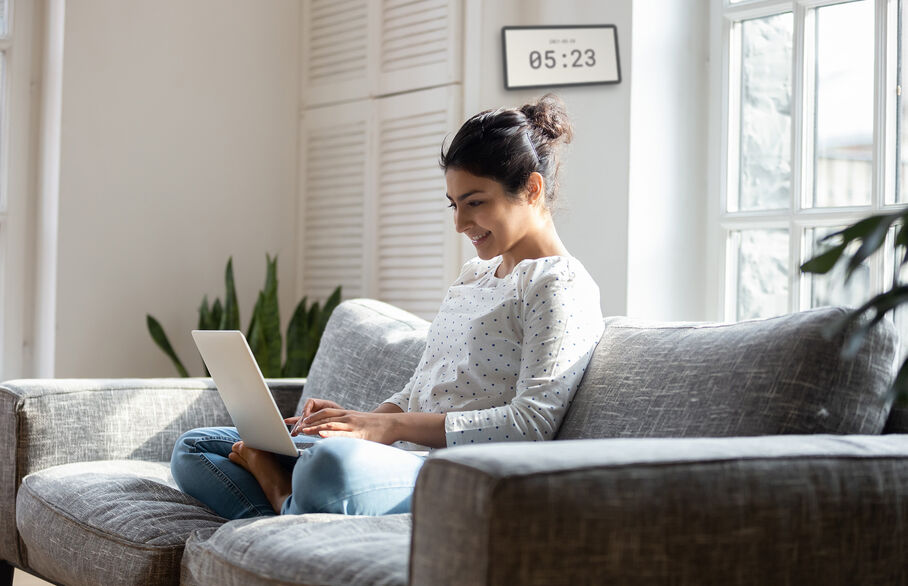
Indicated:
5 h 23 min
